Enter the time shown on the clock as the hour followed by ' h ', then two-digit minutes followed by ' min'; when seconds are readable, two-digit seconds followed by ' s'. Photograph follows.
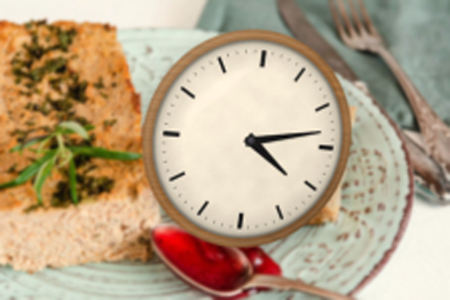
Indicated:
4 h 13 min
